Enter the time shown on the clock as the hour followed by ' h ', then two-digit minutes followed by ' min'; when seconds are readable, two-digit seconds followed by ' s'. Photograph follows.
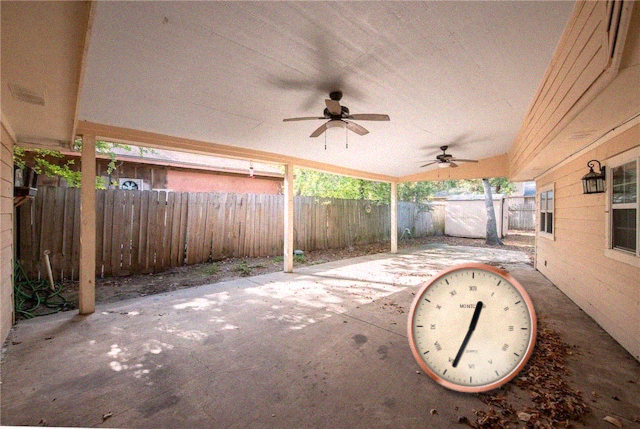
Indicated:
12 h 34 min
